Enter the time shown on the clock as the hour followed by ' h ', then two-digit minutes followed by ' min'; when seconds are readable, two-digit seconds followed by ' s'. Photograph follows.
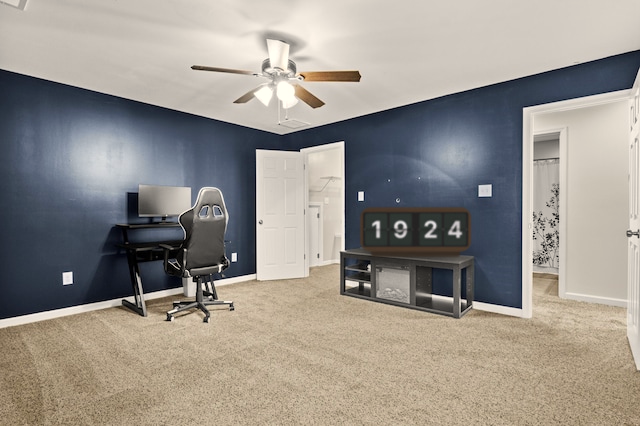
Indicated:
19 h 24 min
